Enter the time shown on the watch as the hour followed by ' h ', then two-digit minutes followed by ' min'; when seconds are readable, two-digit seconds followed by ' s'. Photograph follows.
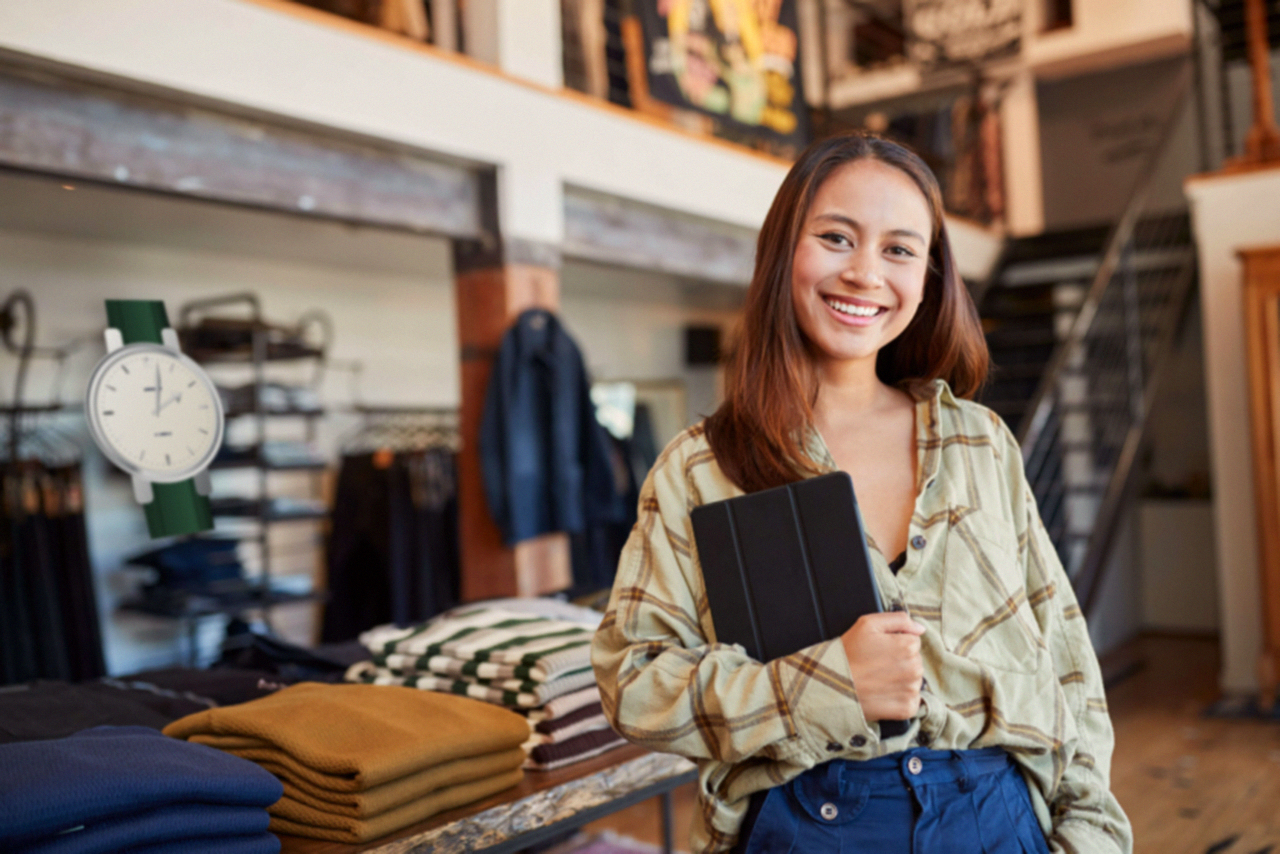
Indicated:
2 h 02 min
